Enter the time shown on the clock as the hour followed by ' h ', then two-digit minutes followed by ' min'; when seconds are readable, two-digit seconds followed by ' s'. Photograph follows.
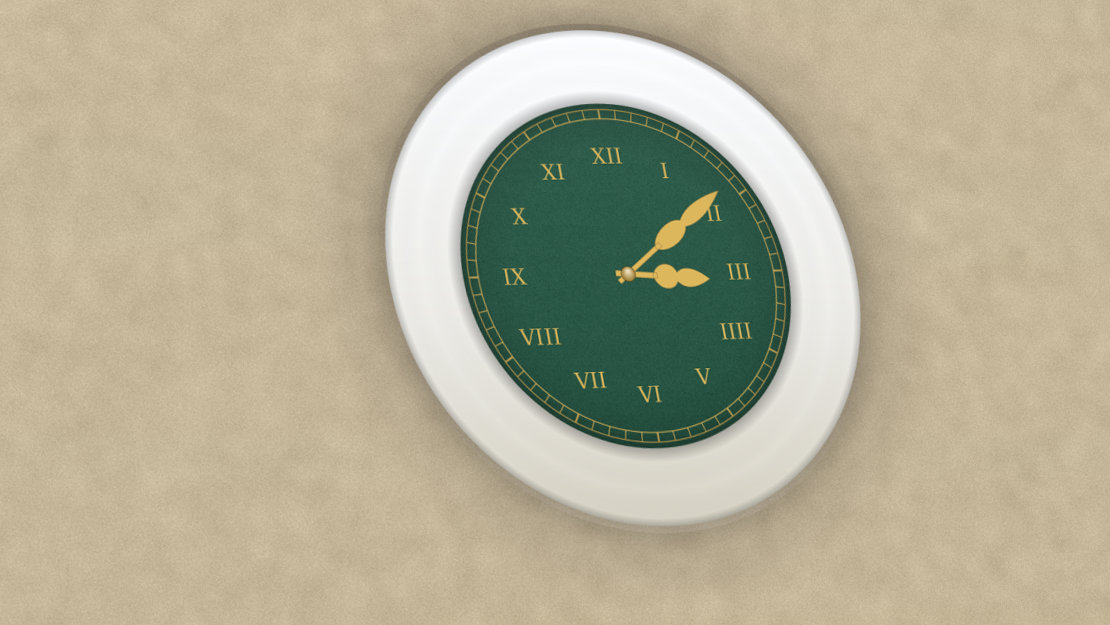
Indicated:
3 h 09 min
